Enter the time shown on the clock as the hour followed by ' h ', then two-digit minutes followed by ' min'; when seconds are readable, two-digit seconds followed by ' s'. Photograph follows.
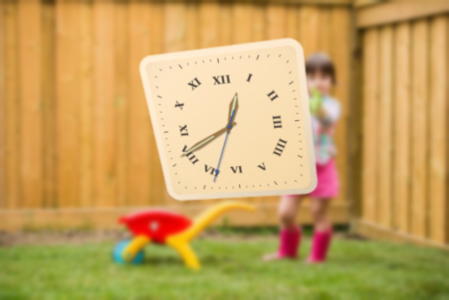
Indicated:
12 h 40 min 34 s
